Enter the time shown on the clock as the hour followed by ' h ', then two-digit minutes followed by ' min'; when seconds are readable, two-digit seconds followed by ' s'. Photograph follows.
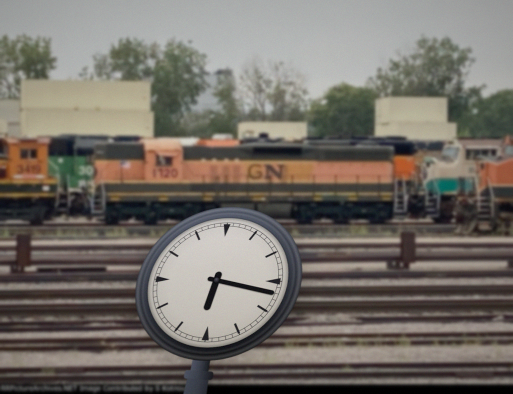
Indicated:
6 h 17 min
